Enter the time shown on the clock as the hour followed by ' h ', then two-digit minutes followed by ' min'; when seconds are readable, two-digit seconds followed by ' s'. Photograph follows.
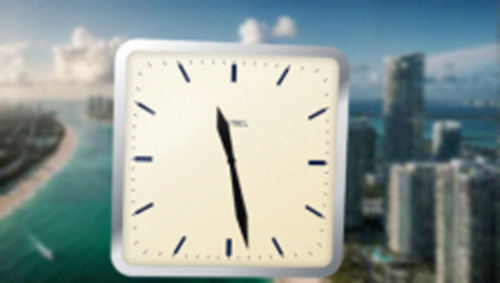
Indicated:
11 h 28 min
